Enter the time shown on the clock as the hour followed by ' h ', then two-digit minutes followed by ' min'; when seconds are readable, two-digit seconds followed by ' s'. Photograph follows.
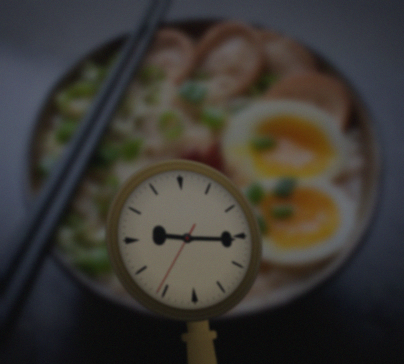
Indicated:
9 h 15 min 36 s
